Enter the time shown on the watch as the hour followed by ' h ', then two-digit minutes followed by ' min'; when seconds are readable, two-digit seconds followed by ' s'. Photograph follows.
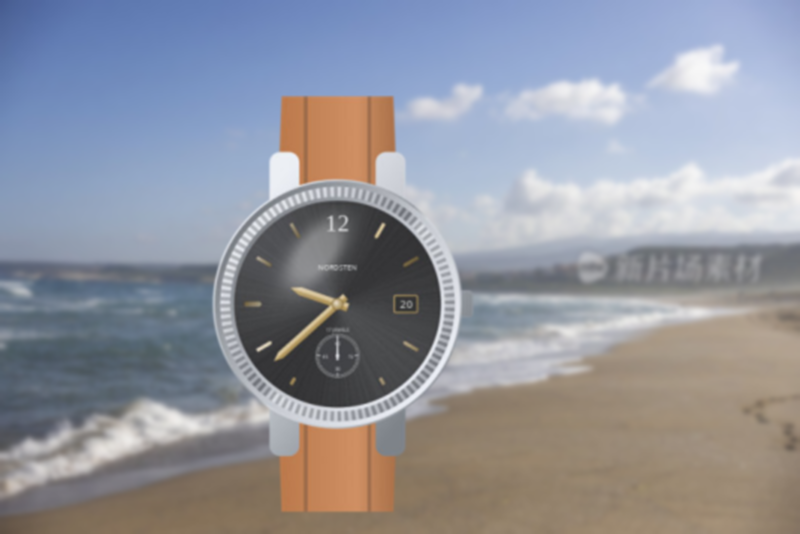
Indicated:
9 h 38 min
